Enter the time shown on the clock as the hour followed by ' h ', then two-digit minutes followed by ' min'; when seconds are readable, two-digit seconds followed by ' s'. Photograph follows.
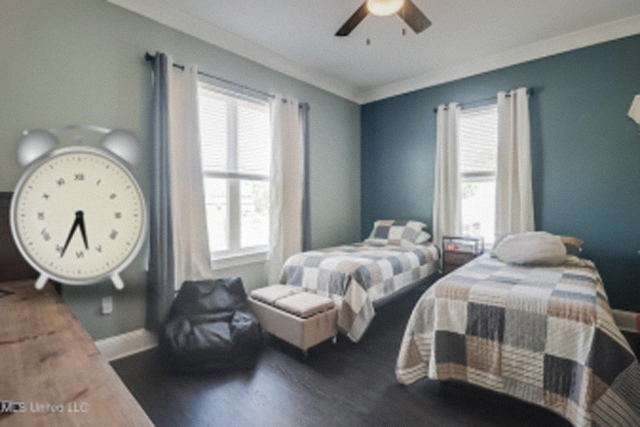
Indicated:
5 h 34 min
